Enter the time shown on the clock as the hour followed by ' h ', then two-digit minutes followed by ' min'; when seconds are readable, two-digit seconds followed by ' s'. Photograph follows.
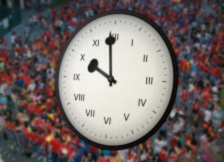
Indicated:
9 h 59 min
